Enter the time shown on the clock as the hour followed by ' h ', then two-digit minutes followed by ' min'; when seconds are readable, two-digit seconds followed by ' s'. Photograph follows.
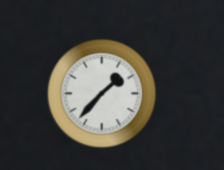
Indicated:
1 h 37 min
